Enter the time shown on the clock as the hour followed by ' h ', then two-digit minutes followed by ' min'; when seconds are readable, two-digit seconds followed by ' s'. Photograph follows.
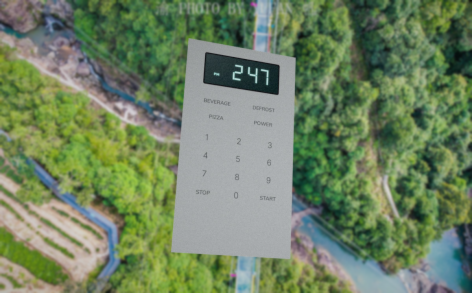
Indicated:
2 h 47 min
